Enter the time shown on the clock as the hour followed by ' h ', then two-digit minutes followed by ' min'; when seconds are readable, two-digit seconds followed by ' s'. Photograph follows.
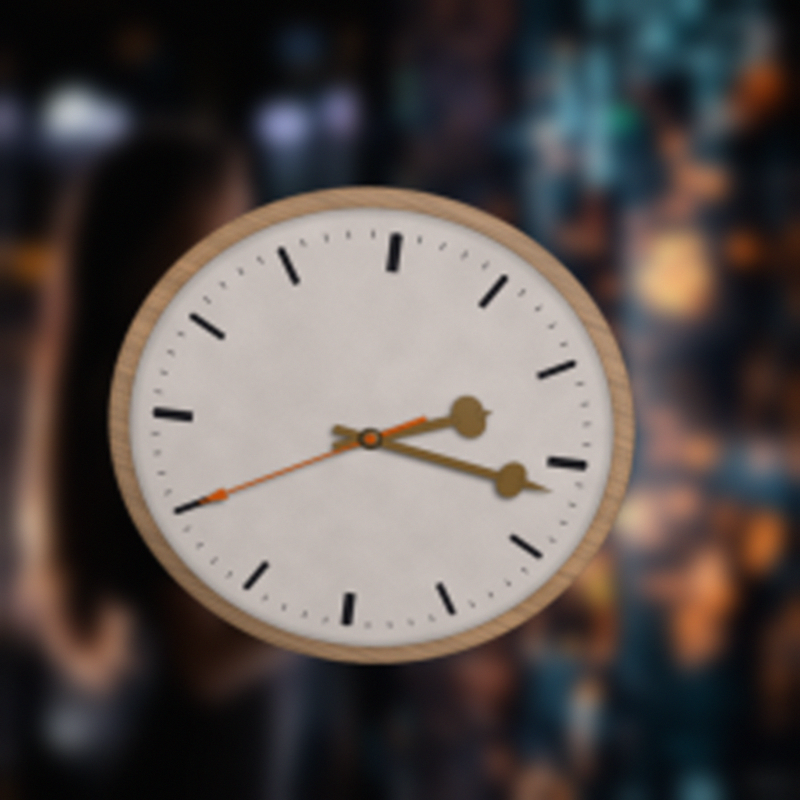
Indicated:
2 h 16 min 40 s
